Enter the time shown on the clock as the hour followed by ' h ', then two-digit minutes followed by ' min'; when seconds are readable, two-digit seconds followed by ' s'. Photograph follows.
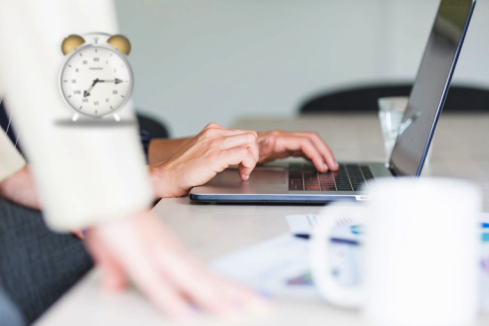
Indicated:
7 h 15 min
